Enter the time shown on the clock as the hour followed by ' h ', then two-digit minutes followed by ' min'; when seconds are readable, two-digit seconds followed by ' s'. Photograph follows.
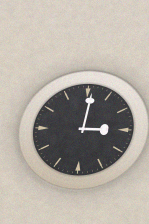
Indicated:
3 h 01 min
